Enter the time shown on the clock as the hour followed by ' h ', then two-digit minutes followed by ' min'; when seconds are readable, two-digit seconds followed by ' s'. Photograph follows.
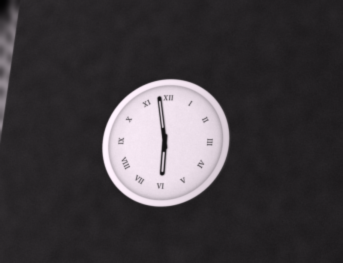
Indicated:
5 h 58 min
